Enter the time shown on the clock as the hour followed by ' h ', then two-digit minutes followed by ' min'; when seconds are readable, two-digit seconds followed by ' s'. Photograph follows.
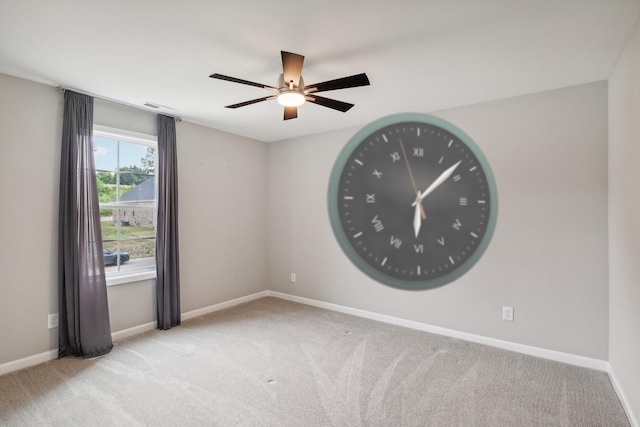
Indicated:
6 h 07 min 57 s
